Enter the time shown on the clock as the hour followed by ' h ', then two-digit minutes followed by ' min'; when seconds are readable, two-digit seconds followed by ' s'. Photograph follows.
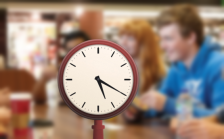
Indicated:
5 h 20 min
